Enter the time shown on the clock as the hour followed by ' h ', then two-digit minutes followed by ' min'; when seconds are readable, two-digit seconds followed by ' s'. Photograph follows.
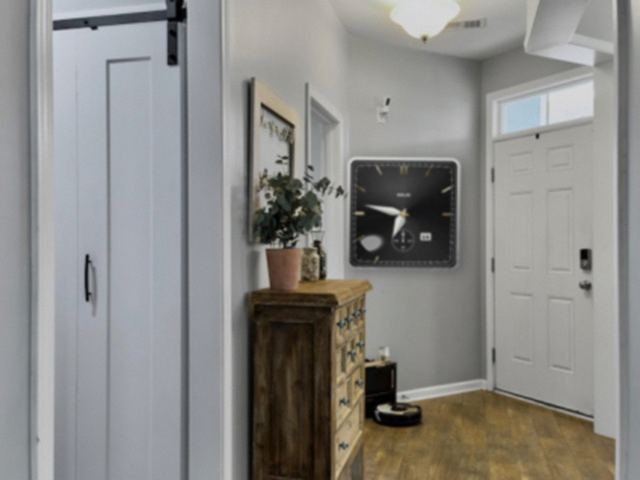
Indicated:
6 h 47 min
